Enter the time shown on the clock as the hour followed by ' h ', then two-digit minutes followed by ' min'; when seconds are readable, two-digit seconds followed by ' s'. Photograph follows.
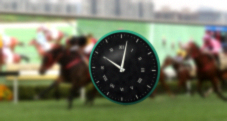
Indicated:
10 h 02 min
